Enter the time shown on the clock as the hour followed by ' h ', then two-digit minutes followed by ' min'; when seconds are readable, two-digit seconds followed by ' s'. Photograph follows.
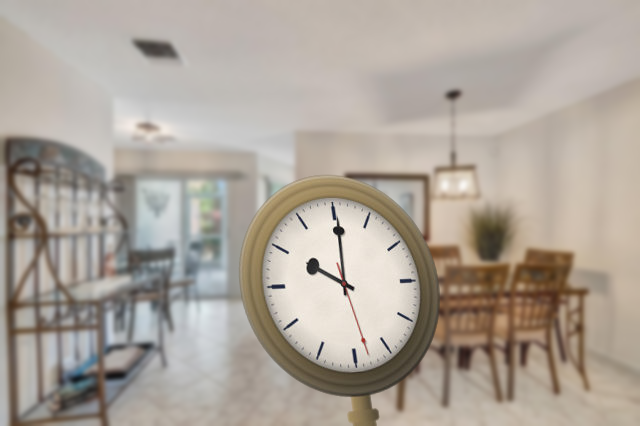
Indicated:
10 h 00 min 28 s
